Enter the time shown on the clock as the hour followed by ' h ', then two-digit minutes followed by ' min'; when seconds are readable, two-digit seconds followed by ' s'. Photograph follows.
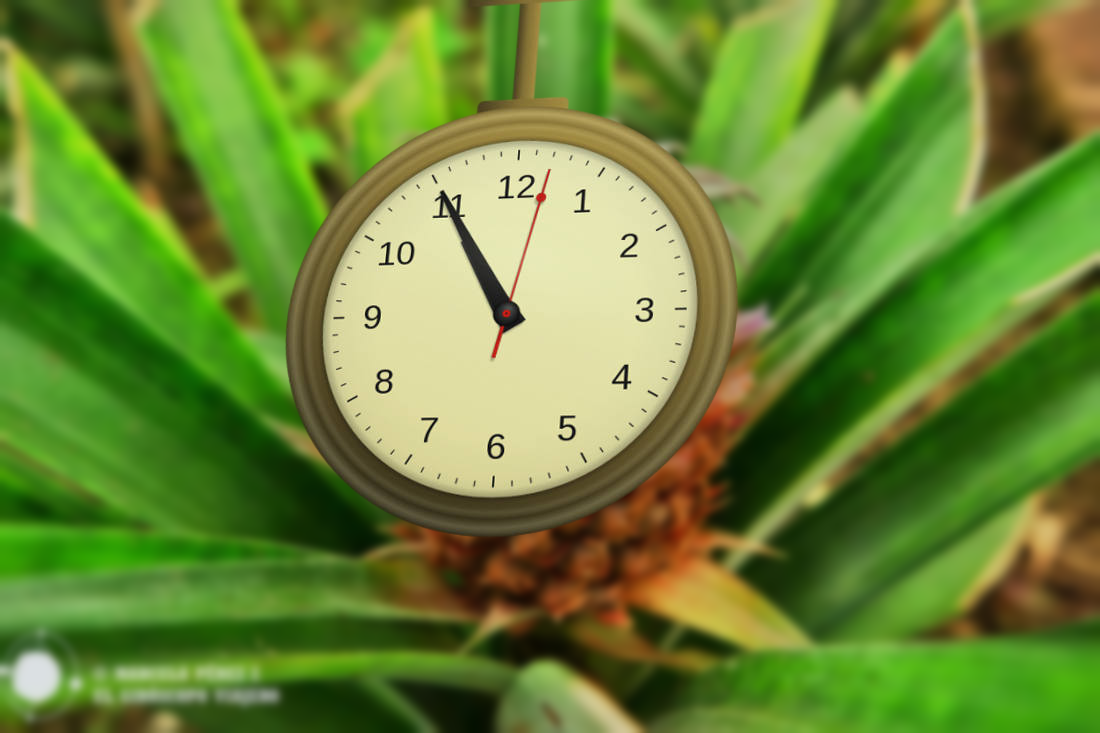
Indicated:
10 h 55 min 02 s
